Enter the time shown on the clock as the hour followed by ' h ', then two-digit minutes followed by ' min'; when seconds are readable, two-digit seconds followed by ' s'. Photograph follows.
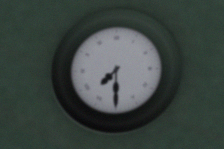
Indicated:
7 h 30 min
